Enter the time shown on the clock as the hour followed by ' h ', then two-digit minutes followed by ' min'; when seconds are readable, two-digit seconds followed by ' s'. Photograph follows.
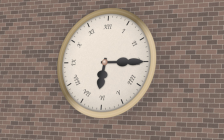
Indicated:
6 h 15 min
